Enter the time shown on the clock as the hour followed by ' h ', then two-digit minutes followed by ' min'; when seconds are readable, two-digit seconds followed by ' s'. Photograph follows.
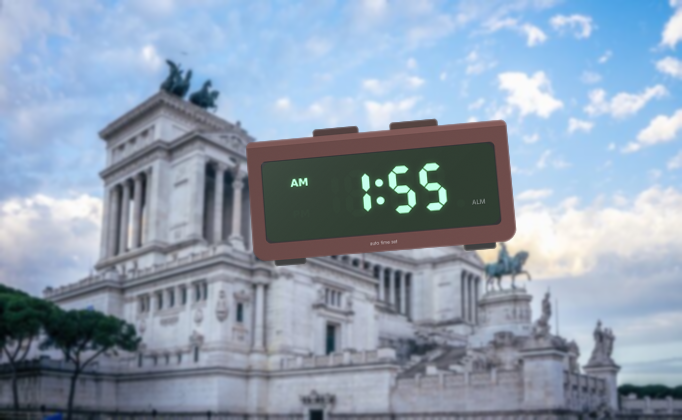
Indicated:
1 h 55 min
